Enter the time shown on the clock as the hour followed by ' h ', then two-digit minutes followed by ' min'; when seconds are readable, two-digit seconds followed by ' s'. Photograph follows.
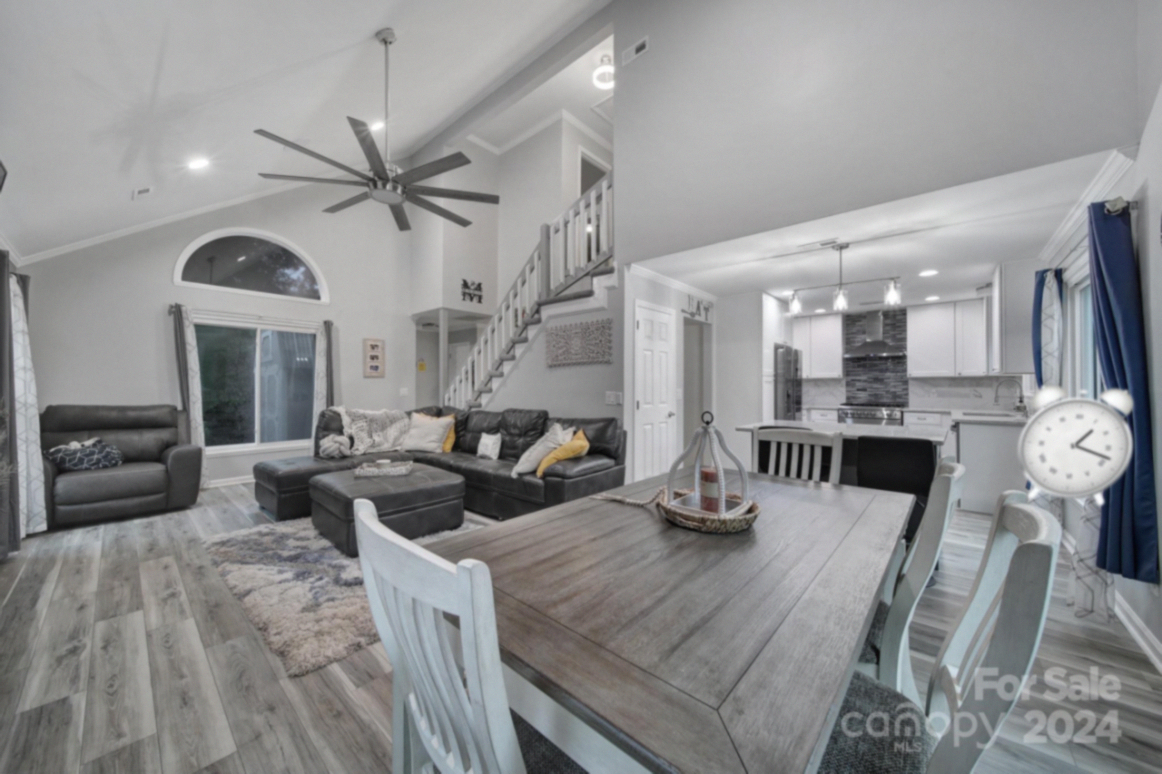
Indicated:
1 h 18 min
